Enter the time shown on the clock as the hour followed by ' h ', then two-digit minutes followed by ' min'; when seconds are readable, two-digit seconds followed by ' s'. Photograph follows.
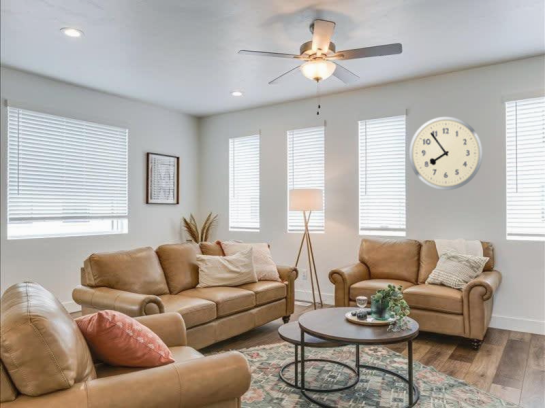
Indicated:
7 h 54 min
